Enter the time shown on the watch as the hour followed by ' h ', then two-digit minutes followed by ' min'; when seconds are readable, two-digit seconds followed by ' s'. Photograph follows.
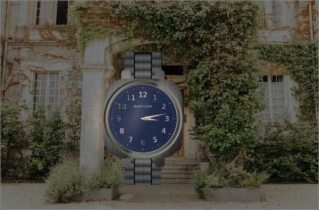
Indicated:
3 h 13 min
